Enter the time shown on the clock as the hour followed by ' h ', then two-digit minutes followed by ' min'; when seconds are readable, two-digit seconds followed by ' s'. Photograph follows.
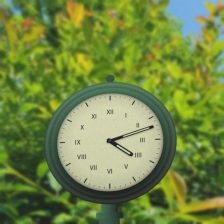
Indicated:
4 h 12 min
